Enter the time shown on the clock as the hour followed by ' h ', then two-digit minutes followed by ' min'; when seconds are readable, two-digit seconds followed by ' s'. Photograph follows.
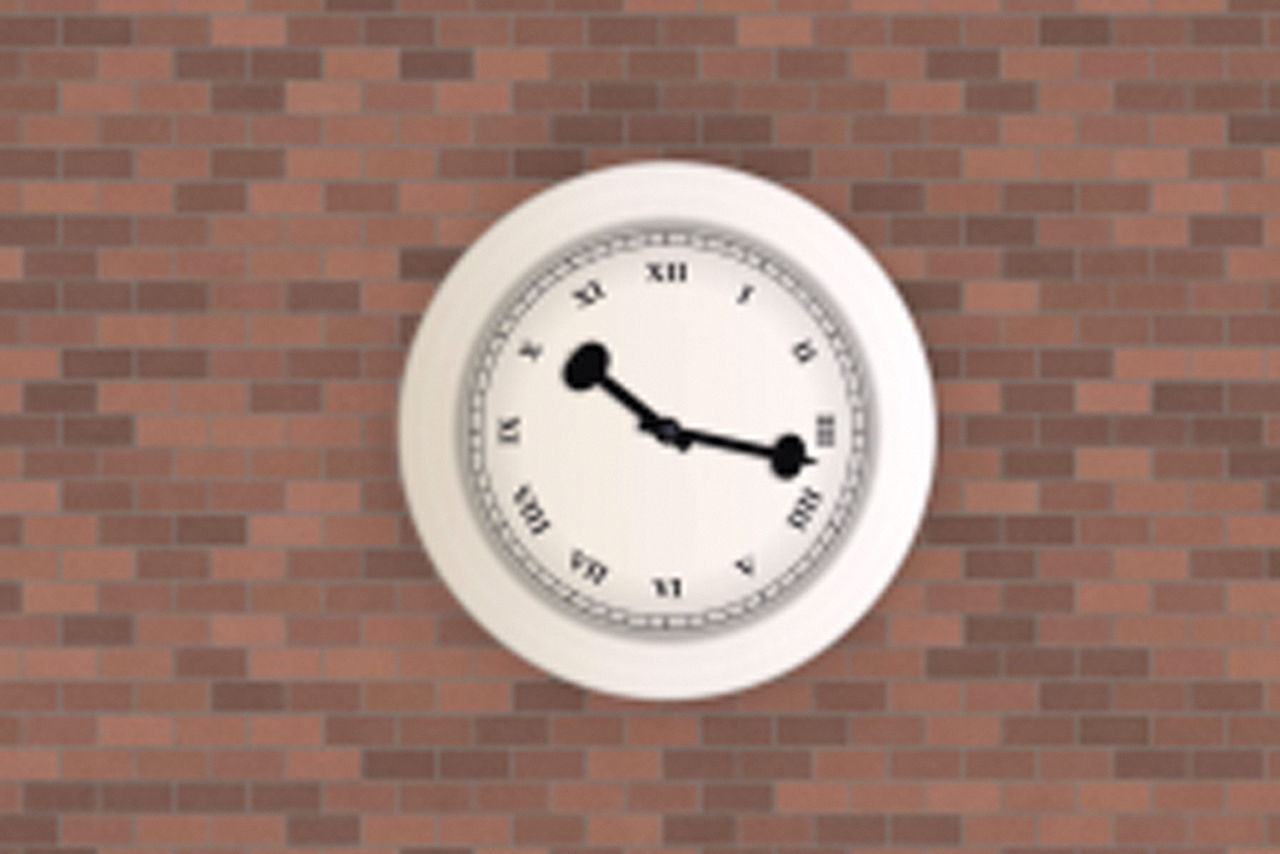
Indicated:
10 h 17 min
